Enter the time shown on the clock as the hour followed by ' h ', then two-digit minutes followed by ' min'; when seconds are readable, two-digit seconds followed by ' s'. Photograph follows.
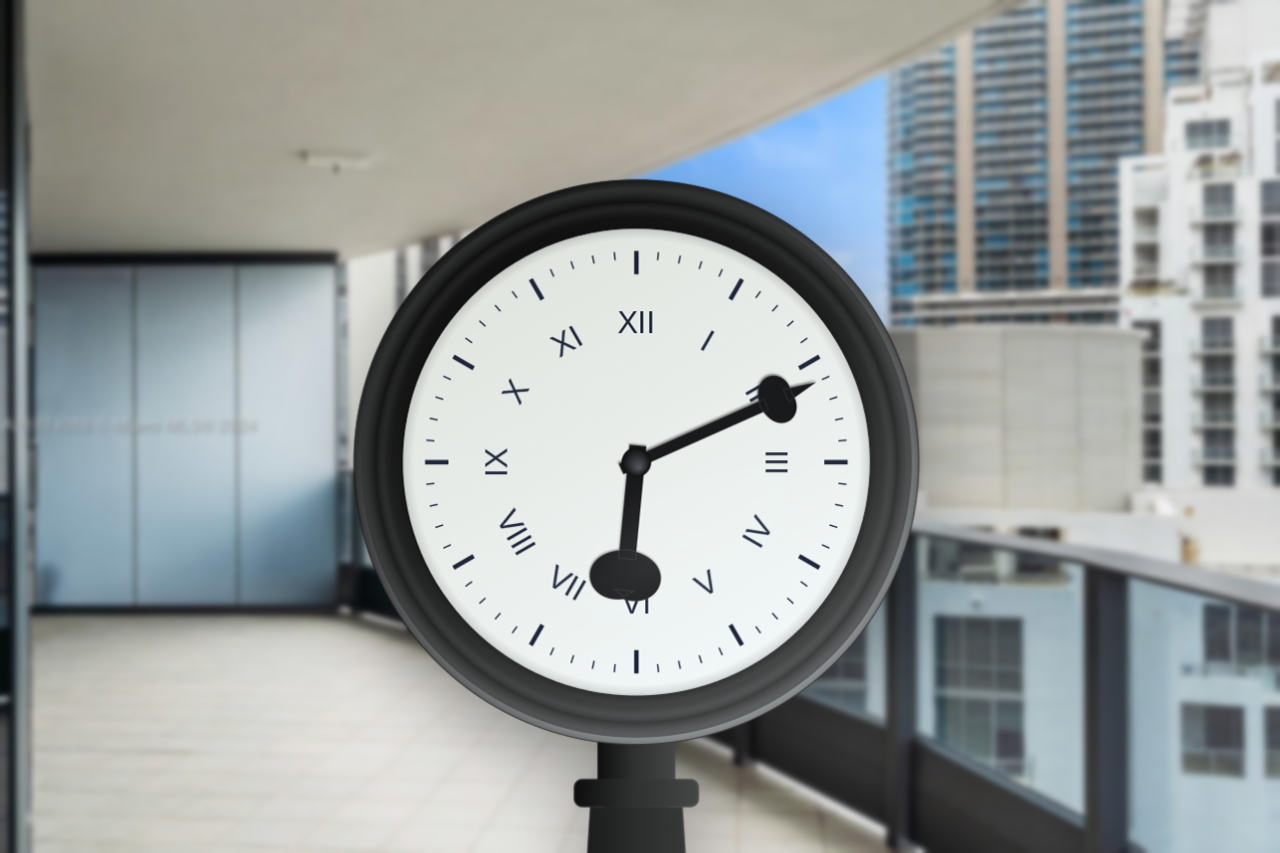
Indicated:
6 h 11 min
